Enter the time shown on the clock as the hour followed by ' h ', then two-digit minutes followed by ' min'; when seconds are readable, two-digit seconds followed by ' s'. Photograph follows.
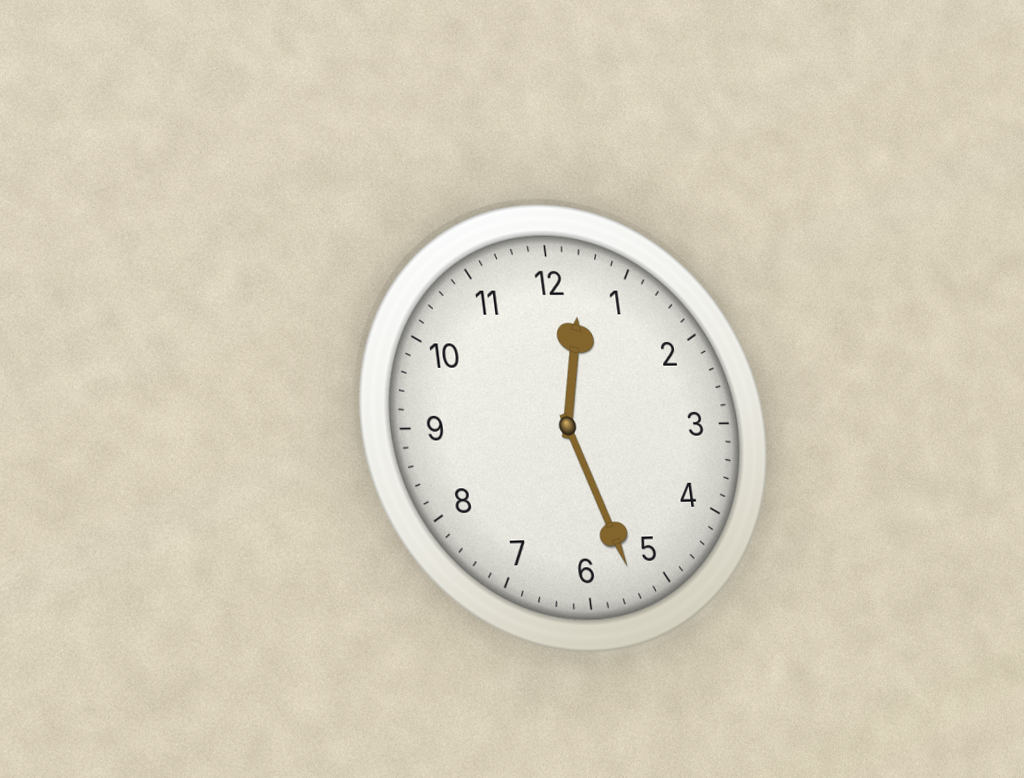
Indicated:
12 h 27 min
